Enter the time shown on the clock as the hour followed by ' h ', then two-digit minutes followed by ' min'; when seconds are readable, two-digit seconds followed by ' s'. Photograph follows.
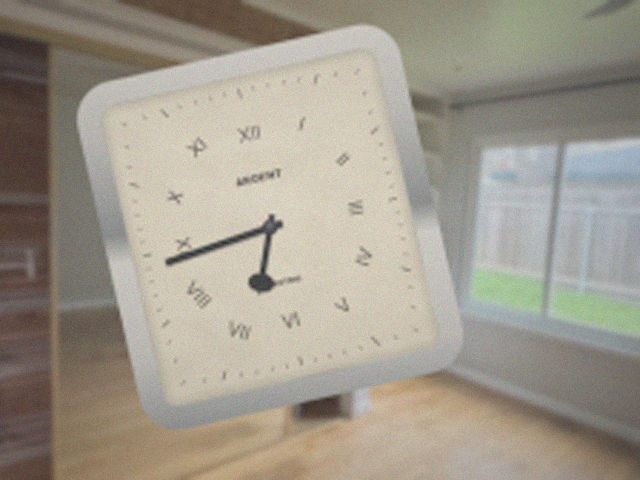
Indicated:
6 h 44 min
